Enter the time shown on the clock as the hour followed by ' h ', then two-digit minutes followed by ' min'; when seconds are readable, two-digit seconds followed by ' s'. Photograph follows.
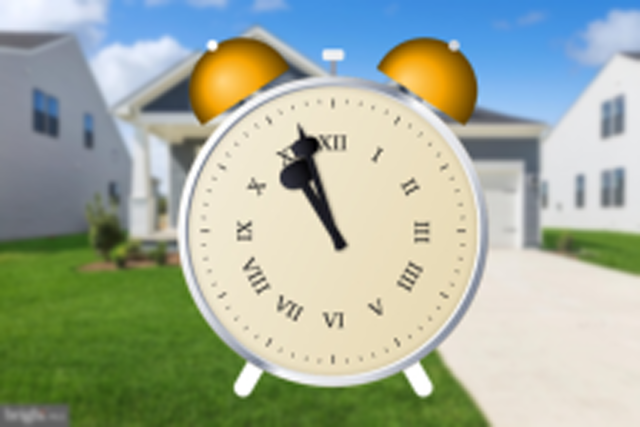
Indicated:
10 h 57 min
